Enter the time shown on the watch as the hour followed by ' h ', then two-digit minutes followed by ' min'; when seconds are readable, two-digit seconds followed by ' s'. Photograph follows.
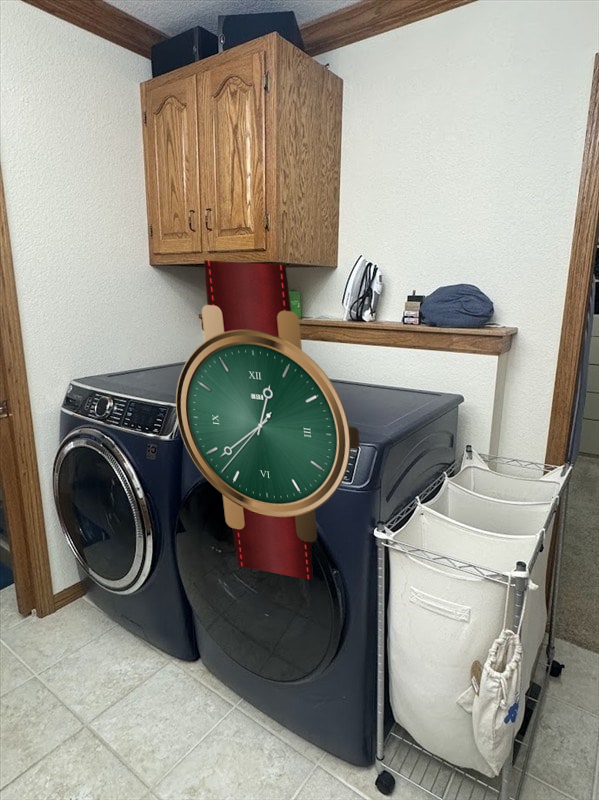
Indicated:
12 h 38 min 37 s
